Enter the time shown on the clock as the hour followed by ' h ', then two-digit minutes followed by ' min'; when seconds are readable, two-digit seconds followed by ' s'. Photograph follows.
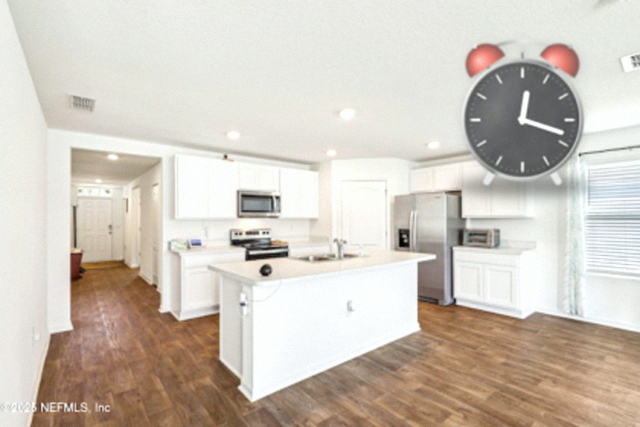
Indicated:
12 h 18 min
